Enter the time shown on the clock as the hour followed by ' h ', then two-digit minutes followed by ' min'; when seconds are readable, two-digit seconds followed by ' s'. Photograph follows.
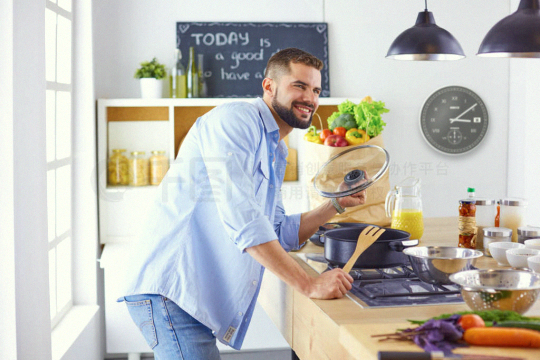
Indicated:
3 h 09 min
